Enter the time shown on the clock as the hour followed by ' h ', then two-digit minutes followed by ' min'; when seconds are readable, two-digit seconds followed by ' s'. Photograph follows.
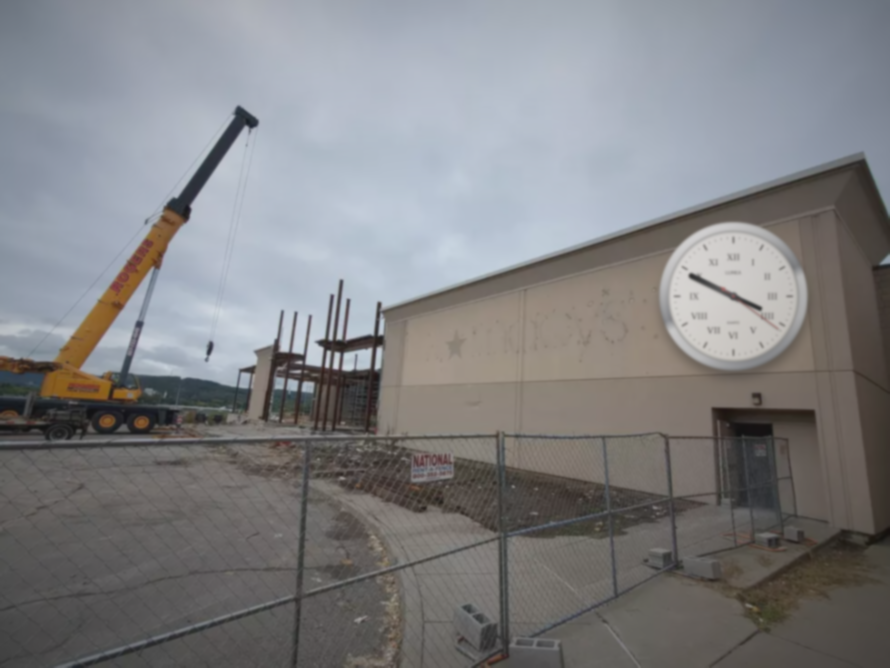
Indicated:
3 h 49 min 21 s
